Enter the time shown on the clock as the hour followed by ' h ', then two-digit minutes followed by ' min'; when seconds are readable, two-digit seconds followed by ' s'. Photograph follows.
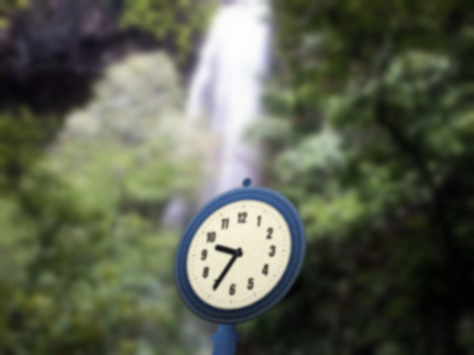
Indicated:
9 h 35 min
